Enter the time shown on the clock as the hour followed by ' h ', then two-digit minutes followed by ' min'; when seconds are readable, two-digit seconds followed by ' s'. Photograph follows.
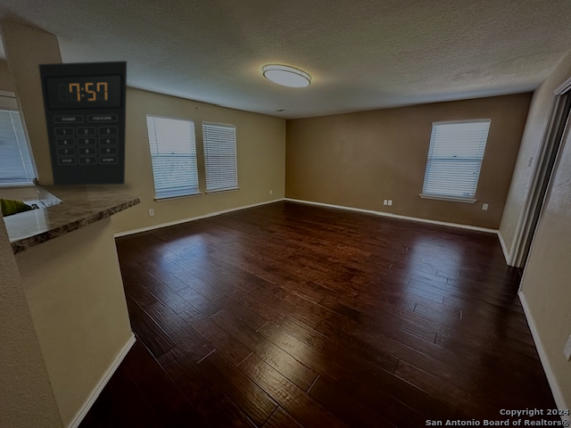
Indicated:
7 h 57 min
